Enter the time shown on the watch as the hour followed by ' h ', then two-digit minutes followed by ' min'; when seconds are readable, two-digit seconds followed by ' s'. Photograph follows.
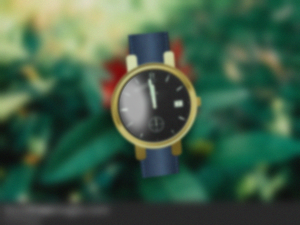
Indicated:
11 h 59 min
